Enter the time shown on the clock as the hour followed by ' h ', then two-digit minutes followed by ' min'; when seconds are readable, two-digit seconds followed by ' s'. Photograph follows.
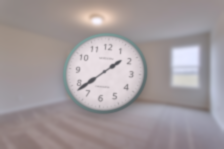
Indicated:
1 h 38 min
